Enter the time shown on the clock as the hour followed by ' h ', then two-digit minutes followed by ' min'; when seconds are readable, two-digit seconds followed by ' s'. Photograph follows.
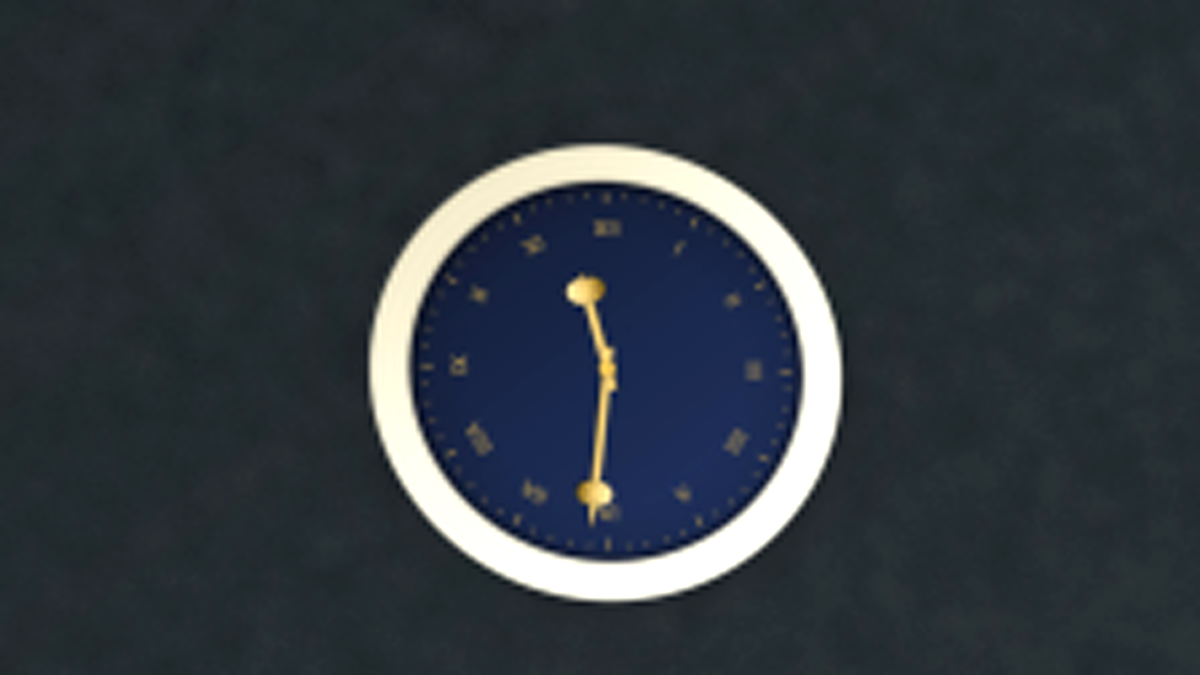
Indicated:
11 h 31 min
